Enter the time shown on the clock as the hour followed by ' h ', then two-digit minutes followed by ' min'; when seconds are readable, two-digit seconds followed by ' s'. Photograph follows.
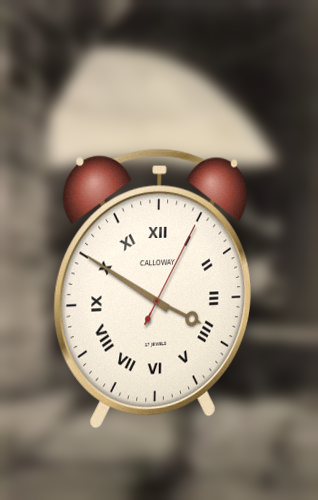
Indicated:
3 h 50 min 05 s
